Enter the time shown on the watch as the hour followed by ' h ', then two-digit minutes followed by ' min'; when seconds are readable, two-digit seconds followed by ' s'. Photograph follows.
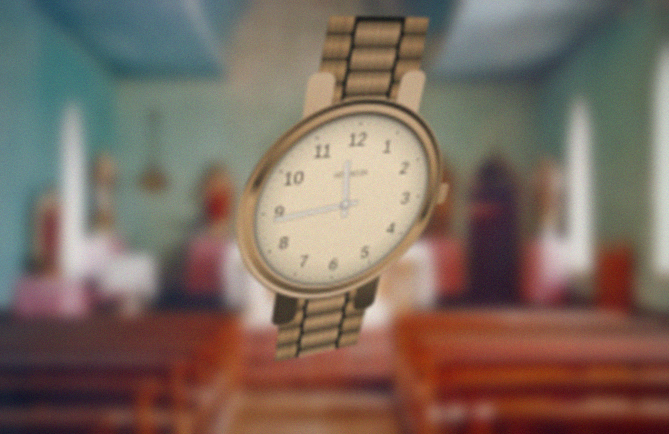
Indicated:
11 h 44 min
